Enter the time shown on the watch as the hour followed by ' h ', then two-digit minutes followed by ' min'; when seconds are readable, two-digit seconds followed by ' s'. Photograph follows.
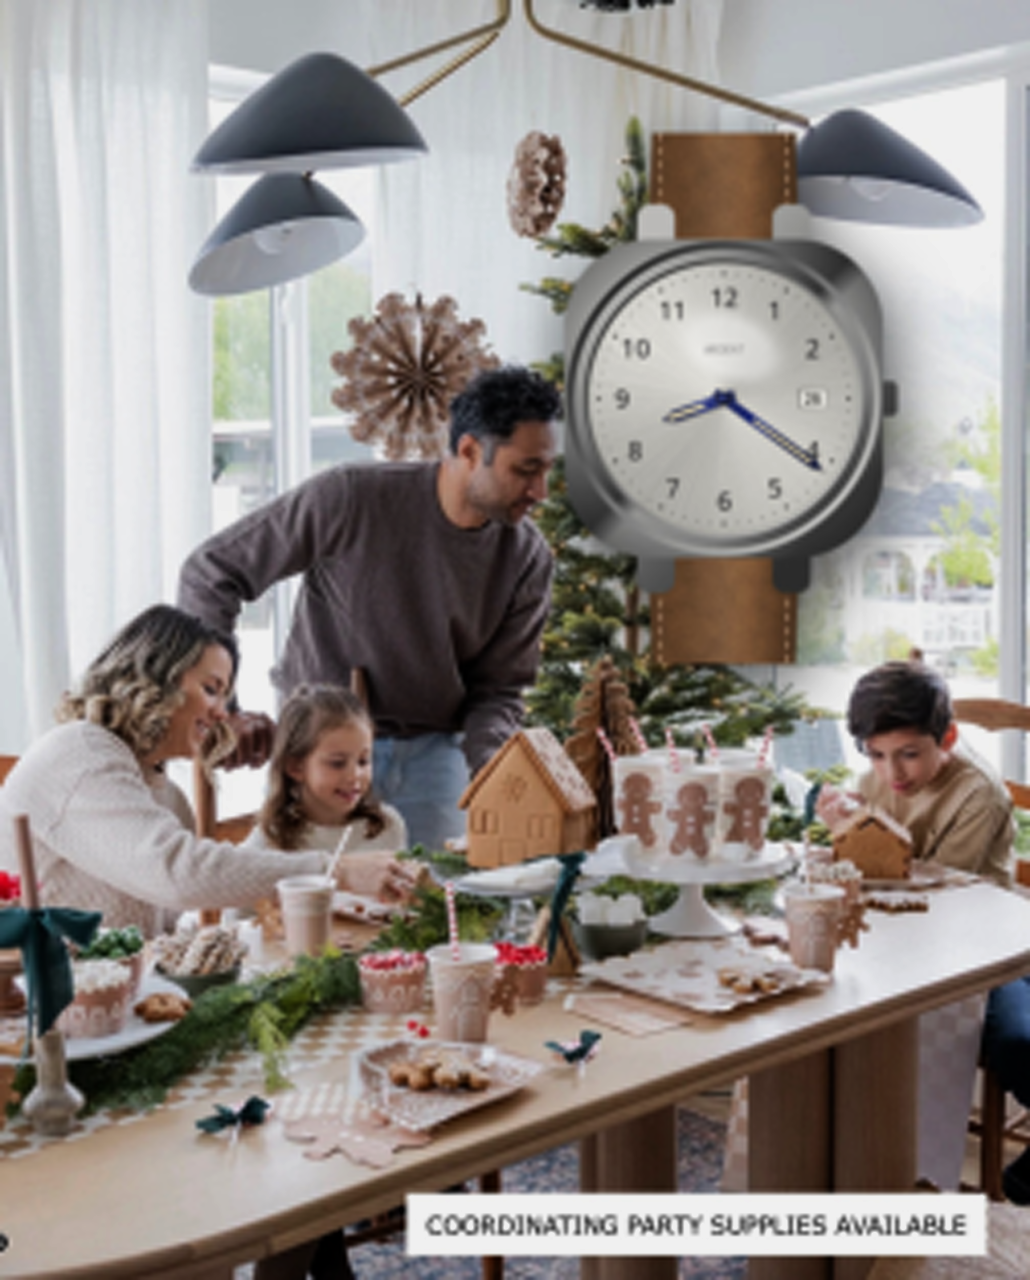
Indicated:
8 h 21 min
